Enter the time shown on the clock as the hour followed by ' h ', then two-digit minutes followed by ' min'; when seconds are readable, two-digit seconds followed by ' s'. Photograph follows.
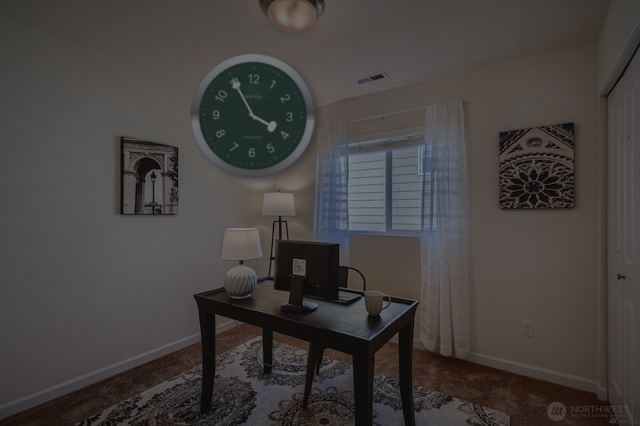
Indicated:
3 h 55 min
